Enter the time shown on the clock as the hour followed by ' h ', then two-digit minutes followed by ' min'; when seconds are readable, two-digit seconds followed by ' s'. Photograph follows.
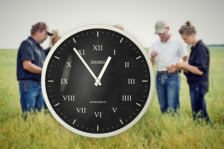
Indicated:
12 h 54 min
